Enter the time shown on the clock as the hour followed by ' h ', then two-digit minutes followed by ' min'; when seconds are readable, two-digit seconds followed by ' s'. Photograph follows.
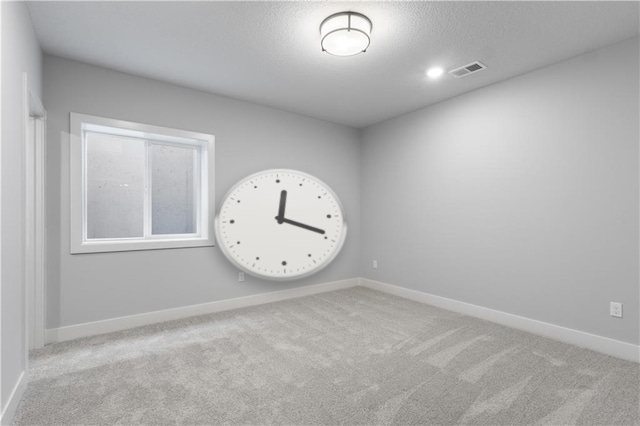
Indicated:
12 h 19 min
